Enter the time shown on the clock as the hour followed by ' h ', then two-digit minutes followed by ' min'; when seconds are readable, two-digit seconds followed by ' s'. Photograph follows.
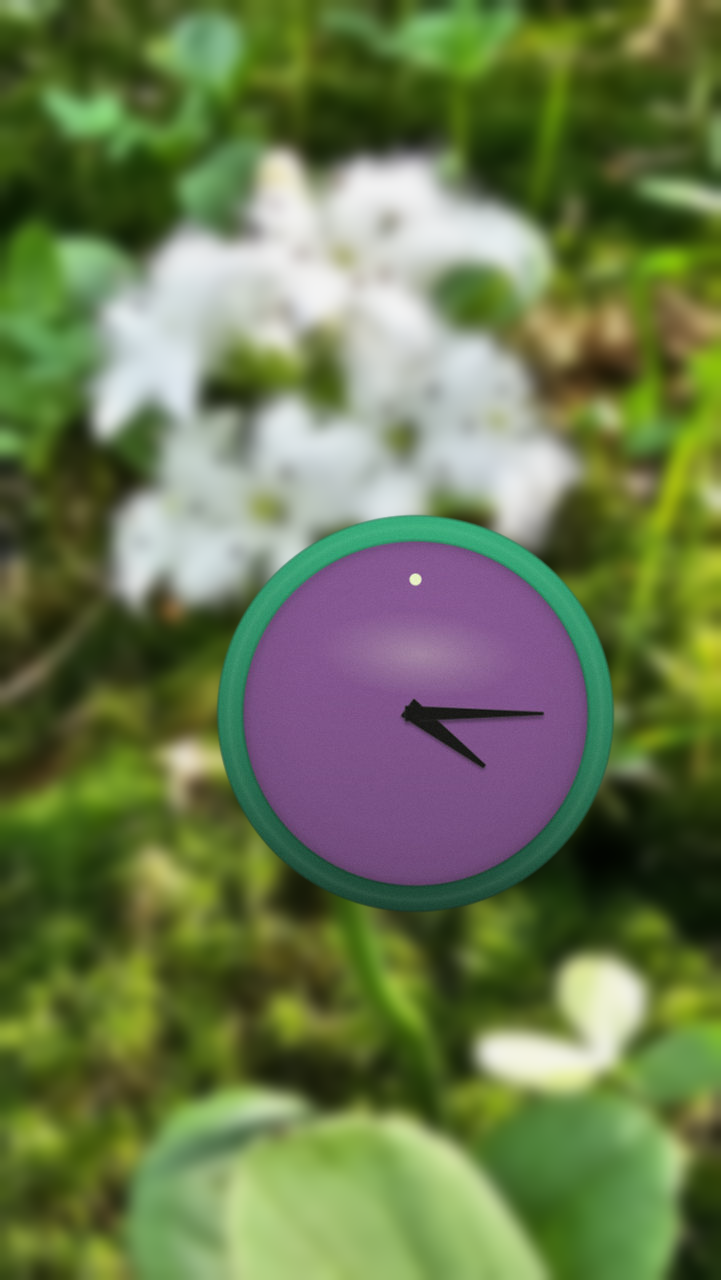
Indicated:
4 h 15 min
